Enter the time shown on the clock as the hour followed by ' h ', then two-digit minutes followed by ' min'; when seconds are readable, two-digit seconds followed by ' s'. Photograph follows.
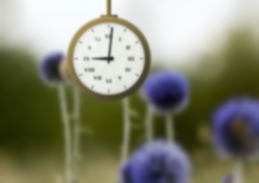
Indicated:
9 h 01 min
